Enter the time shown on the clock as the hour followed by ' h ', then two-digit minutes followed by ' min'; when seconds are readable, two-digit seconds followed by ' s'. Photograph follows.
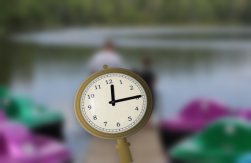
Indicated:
12 h 15 min
